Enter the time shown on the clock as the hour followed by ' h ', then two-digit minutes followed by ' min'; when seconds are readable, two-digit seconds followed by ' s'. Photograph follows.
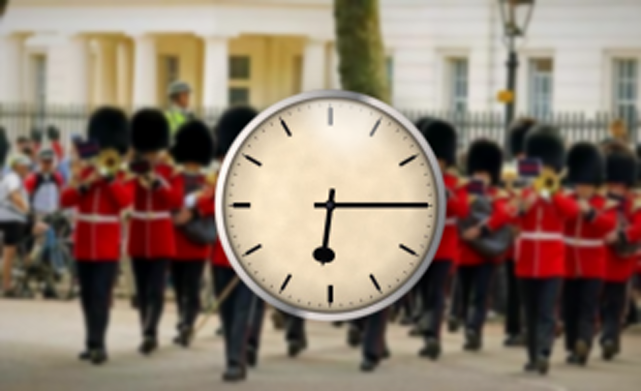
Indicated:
6 h 15 min
